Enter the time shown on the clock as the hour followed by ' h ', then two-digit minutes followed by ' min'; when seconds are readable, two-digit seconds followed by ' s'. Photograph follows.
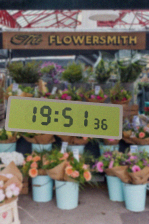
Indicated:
19 h 51 min 36 s
